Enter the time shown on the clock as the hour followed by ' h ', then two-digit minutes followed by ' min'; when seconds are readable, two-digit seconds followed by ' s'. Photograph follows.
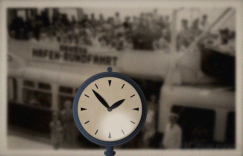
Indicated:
1 h 53 min
